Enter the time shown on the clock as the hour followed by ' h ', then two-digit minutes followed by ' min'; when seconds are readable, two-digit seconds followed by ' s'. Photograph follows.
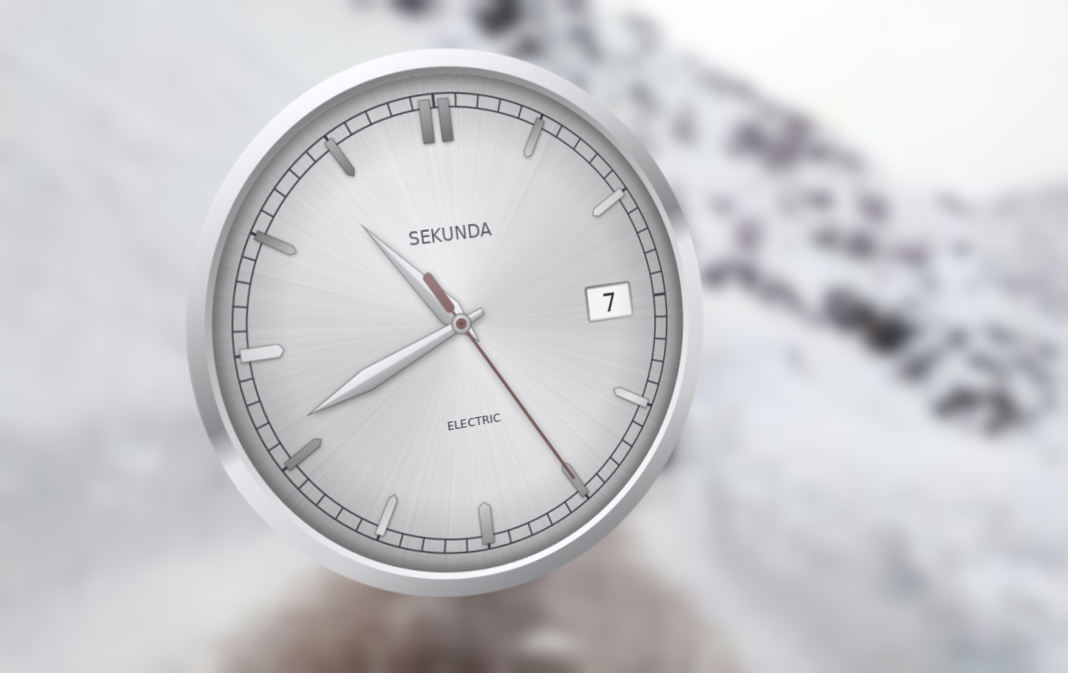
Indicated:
10 h 41 min 25 s
